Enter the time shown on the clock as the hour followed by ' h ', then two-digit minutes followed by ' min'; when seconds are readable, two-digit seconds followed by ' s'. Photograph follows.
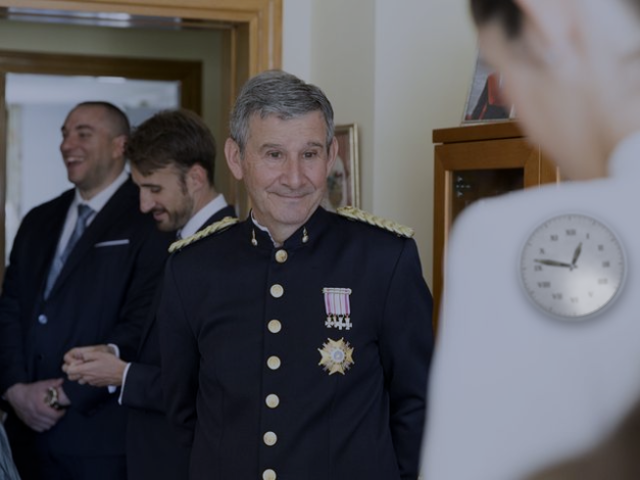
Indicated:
12 h 47 min
